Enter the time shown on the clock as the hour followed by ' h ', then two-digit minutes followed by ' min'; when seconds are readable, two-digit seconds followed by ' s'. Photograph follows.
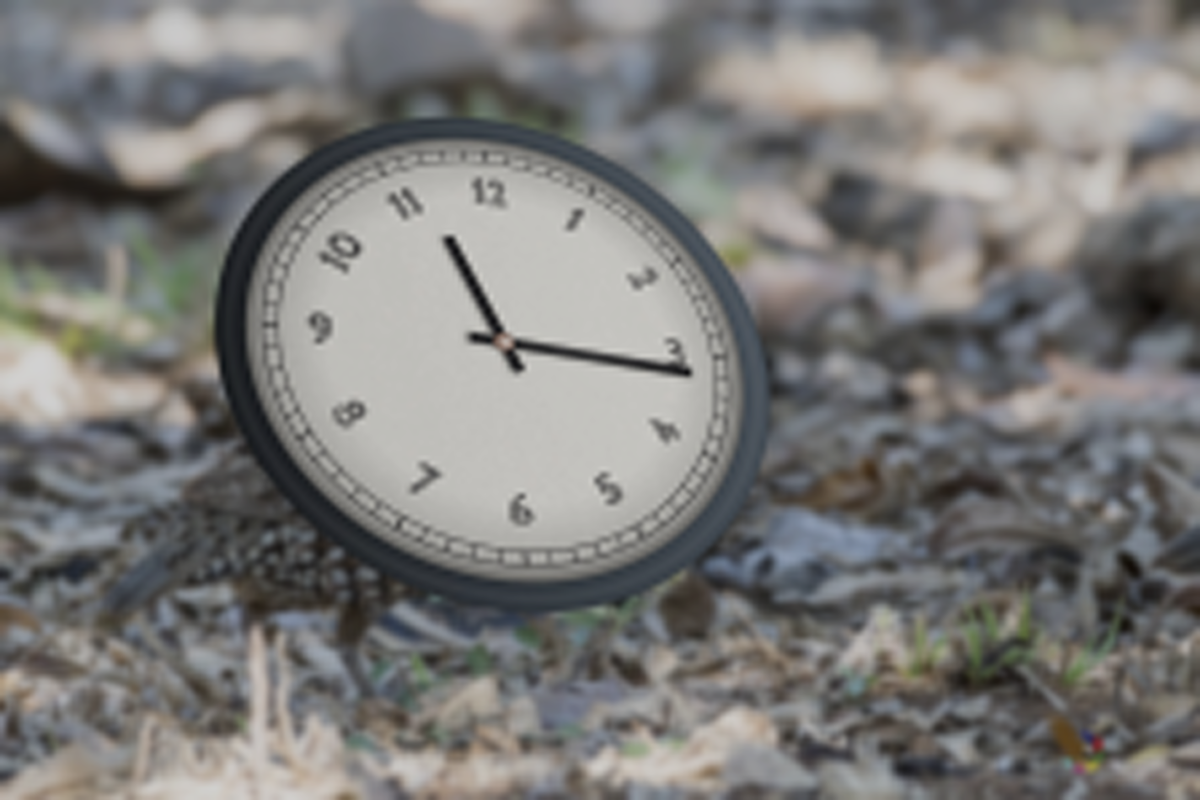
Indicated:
11 h 16 min
